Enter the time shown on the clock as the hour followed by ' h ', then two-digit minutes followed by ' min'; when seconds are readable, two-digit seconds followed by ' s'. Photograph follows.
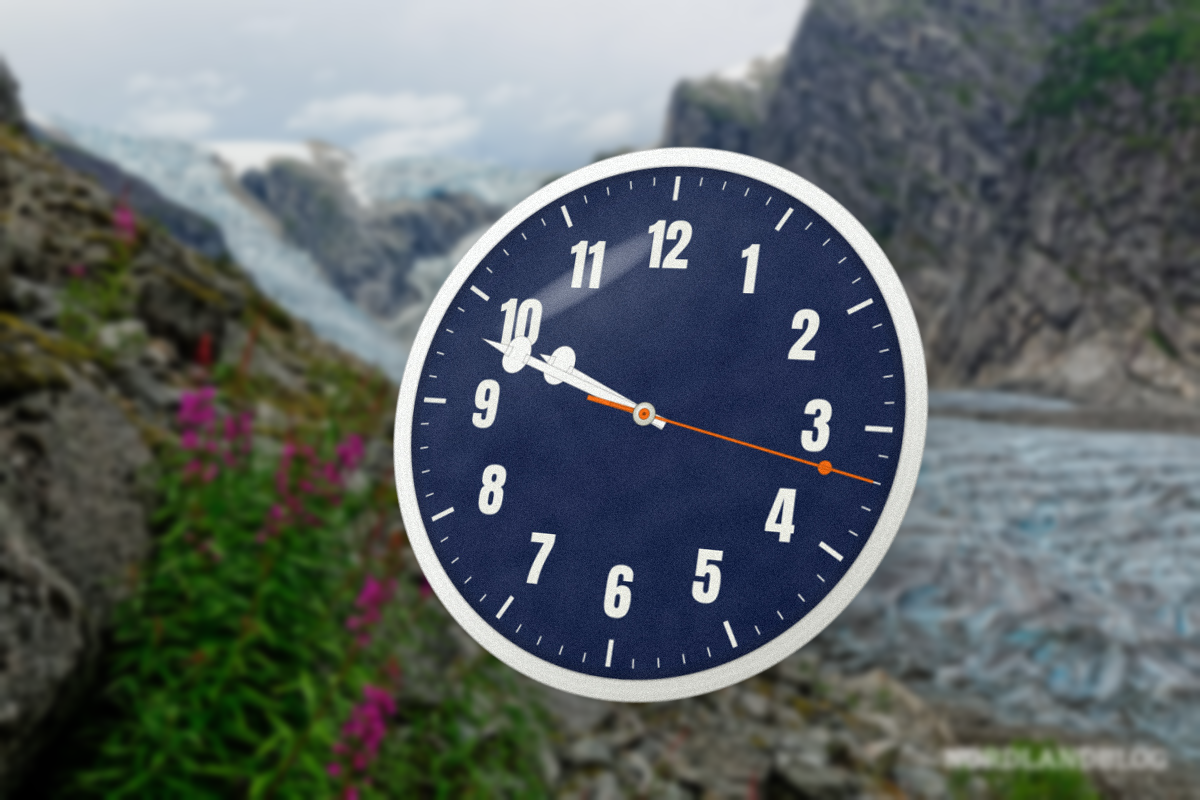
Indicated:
9 h 48 min 17 s
